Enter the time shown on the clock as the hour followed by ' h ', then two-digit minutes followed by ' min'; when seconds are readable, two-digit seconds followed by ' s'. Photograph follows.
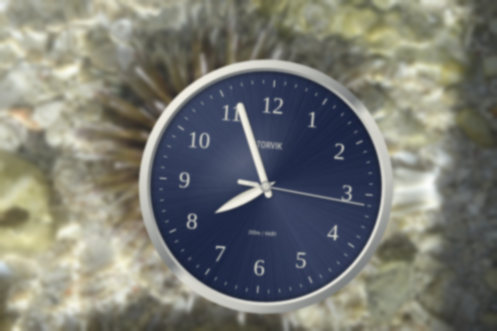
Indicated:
7 h 56 min 16 s
